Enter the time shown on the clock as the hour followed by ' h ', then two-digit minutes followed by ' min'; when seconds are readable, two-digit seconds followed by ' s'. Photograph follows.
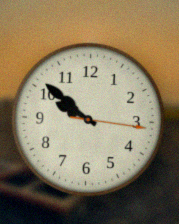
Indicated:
9 h 51 min 16 s
